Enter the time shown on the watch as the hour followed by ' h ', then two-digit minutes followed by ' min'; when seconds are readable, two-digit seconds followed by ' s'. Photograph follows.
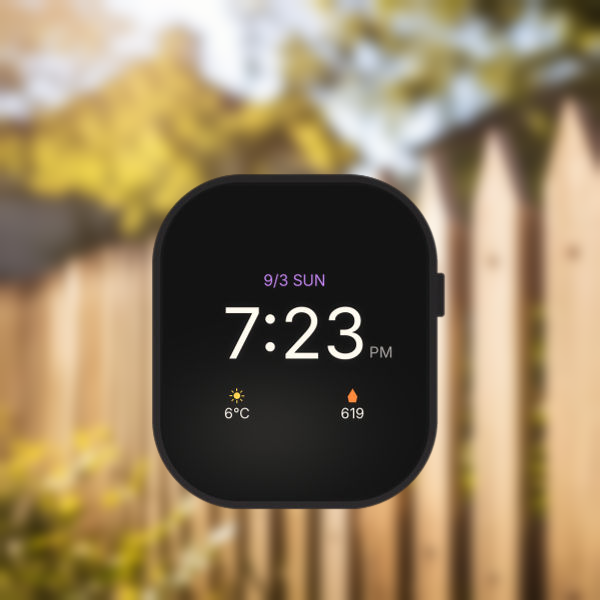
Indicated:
7 h 23 min
